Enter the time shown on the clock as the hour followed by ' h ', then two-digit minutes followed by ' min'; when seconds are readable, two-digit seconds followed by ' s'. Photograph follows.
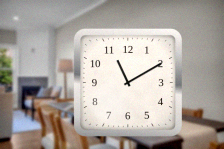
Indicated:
11 h 10 min
